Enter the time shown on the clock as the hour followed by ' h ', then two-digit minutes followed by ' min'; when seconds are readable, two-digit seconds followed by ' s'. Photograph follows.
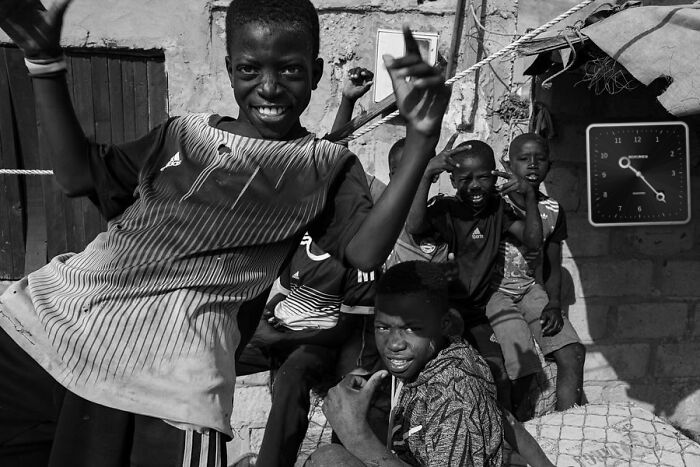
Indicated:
10 h 23 min
